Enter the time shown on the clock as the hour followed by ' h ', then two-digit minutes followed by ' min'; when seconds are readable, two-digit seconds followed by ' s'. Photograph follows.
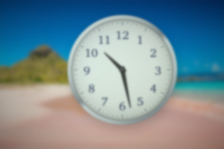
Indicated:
10 h 28 min
